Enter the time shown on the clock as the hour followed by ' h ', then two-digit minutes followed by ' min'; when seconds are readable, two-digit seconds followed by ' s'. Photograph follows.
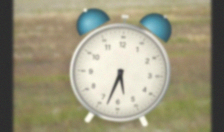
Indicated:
5 h 33 min
